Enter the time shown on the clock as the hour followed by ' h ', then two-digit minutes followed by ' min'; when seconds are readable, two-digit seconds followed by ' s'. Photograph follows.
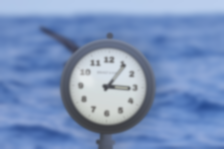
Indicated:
3 h 06 min
